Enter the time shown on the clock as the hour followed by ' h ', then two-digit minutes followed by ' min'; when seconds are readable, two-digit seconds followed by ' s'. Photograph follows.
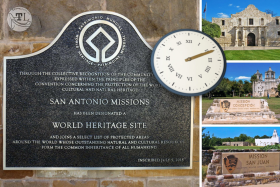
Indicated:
2 h 11 min
